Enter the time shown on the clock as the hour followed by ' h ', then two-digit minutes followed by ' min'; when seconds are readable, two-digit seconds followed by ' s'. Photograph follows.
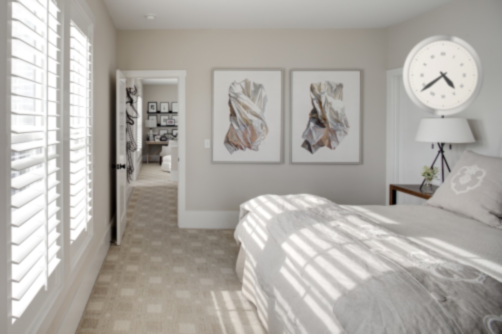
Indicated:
4 h 39 min
